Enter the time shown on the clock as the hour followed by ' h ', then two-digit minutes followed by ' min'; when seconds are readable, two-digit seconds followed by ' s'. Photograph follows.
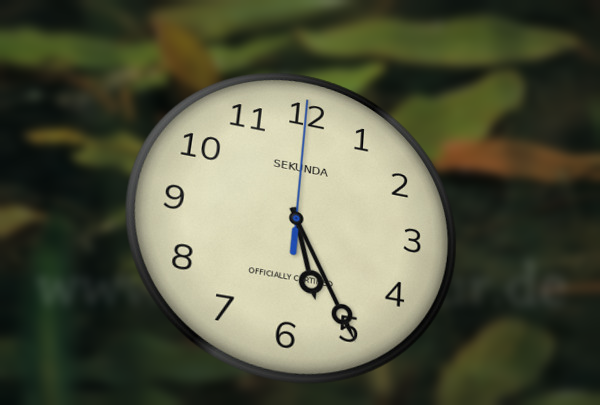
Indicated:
5 h 25 min 00 s
